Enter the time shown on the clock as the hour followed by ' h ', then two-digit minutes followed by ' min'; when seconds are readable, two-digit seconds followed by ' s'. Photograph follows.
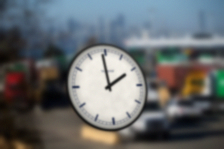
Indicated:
1 h 59 min
